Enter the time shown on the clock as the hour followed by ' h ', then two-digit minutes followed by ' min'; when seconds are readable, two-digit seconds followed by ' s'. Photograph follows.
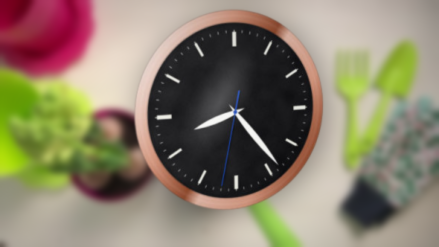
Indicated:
8 h 23 min 32 s
